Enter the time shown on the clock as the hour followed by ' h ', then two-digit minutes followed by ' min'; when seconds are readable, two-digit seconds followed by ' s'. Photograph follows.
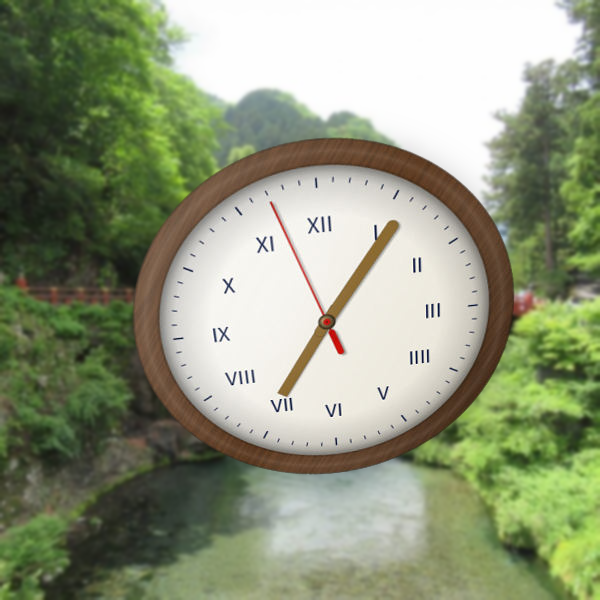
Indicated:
7 h 05 min 57 s
